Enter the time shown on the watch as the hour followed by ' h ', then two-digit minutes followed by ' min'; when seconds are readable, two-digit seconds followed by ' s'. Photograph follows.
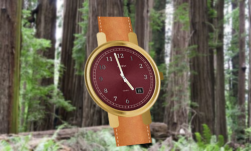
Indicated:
4 h 58 min
